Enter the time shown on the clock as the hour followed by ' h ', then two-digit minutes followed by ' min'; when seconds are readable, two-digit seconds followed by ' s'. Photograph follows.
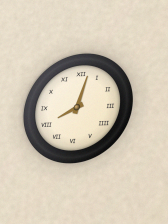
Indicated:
8 h 02 min
